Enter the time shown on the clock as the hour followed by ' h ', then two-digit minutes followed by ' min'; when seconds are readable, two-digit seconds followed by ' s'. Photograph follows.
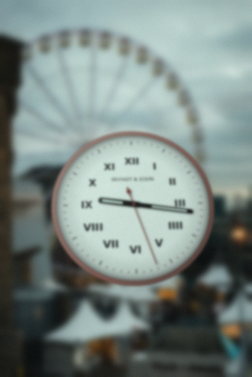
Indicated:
9 h 16 min 27 s
